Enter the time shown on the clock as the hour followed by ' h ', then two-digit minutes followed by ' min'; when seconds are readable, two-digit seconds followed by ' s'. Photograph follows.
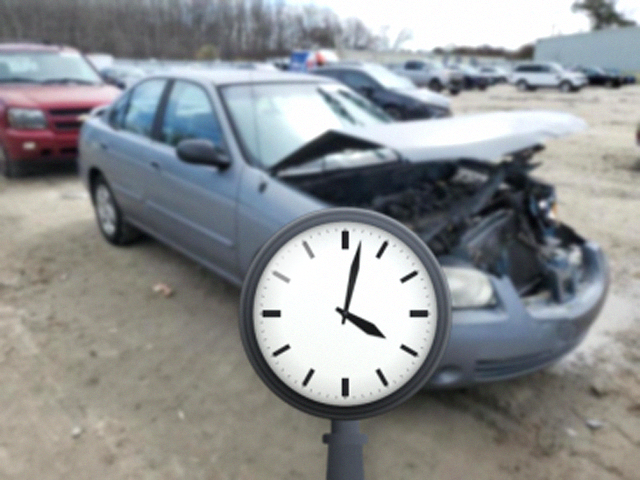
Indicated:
4 h 02 min
